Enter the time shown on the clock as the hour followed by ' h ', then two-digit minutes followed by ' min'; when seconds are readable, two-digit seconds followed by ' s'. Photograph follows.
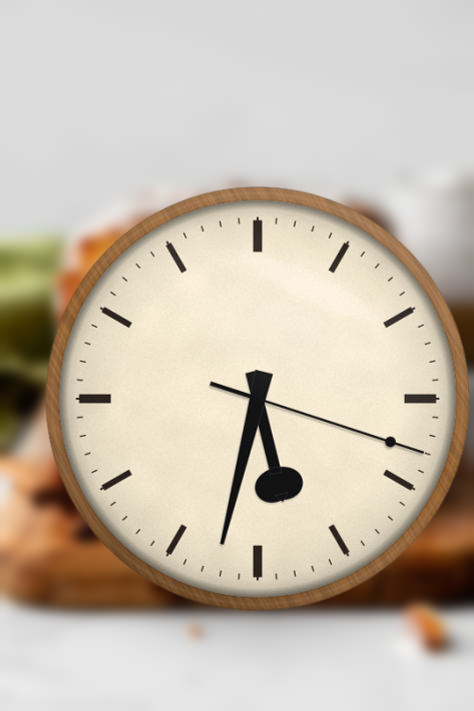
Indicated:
5 h 32 min 18 s
